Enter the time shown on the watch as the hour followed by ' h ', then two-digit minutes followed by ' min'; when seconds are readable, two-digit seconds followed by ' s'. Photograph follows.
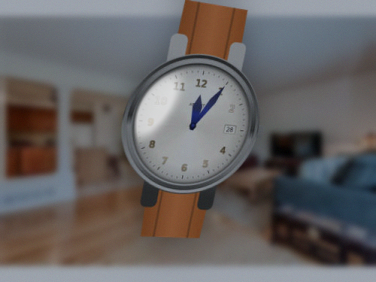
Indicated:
12 h 05 min
